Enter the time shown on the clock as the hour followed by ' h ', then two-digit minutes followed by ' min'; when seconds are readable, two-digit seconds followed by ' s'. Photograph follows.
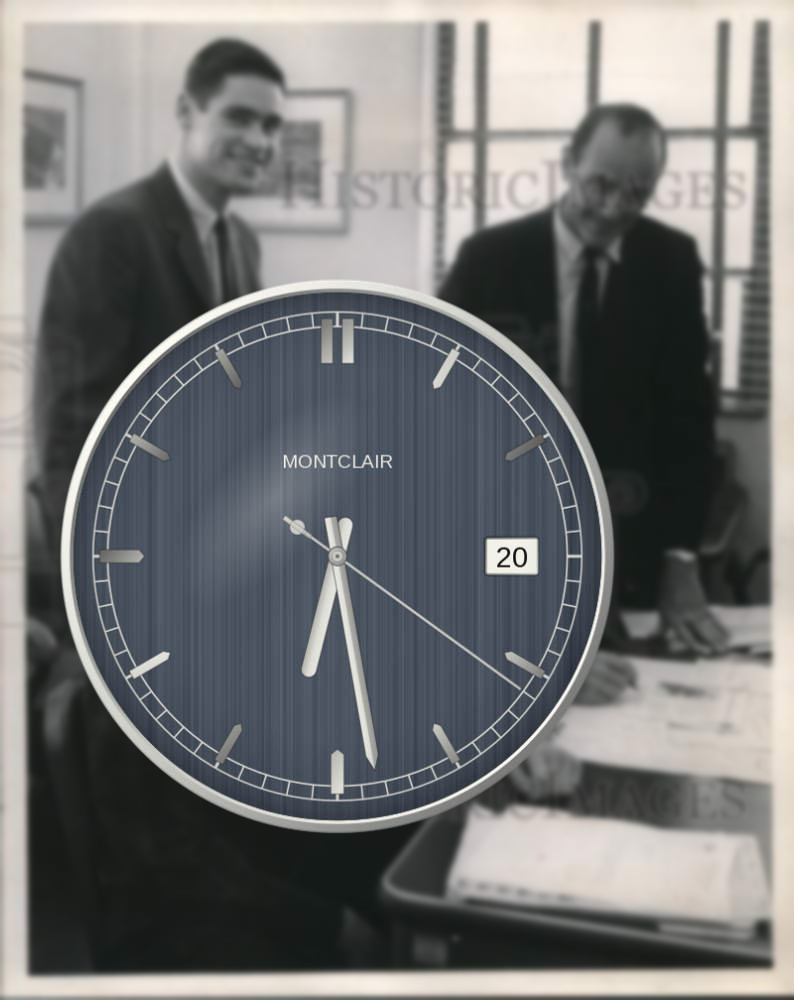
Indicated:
6 h 28 min 21 s
